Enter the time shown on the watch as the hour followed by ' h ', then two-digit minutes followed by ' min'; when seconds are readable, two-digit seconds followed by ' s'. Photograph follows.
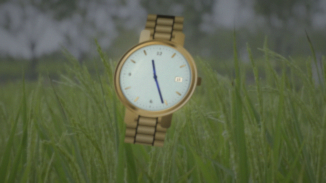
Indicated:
11 h 26 min
